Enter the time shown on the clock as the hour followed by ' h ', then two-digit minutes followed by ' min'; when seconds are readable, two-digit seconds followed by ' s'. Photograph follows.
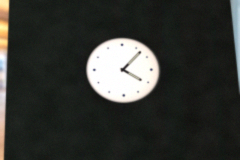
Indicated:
4 h 07 min
